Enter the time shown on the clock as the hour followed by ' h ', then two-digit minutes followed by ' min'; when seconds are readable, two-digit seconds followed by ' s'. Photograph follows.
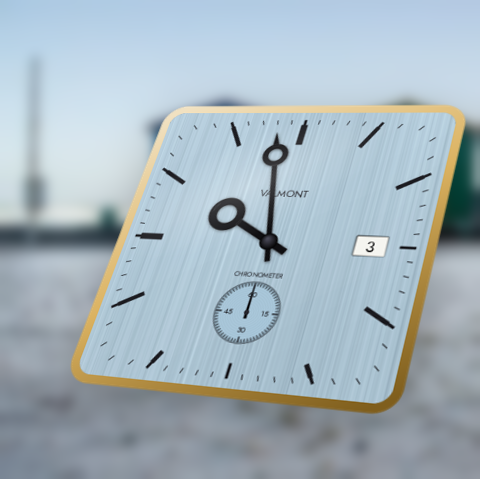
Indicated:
9 h 58 min
